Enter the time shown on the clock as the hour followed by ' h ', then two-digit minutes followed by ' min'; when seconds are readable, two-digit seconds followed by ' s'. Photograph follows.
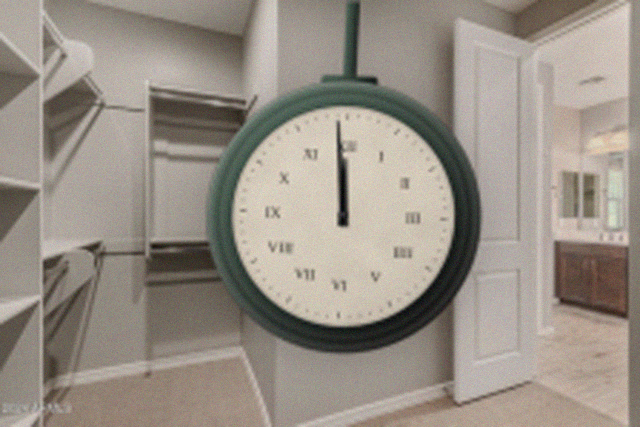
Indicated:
11 h 59 min
